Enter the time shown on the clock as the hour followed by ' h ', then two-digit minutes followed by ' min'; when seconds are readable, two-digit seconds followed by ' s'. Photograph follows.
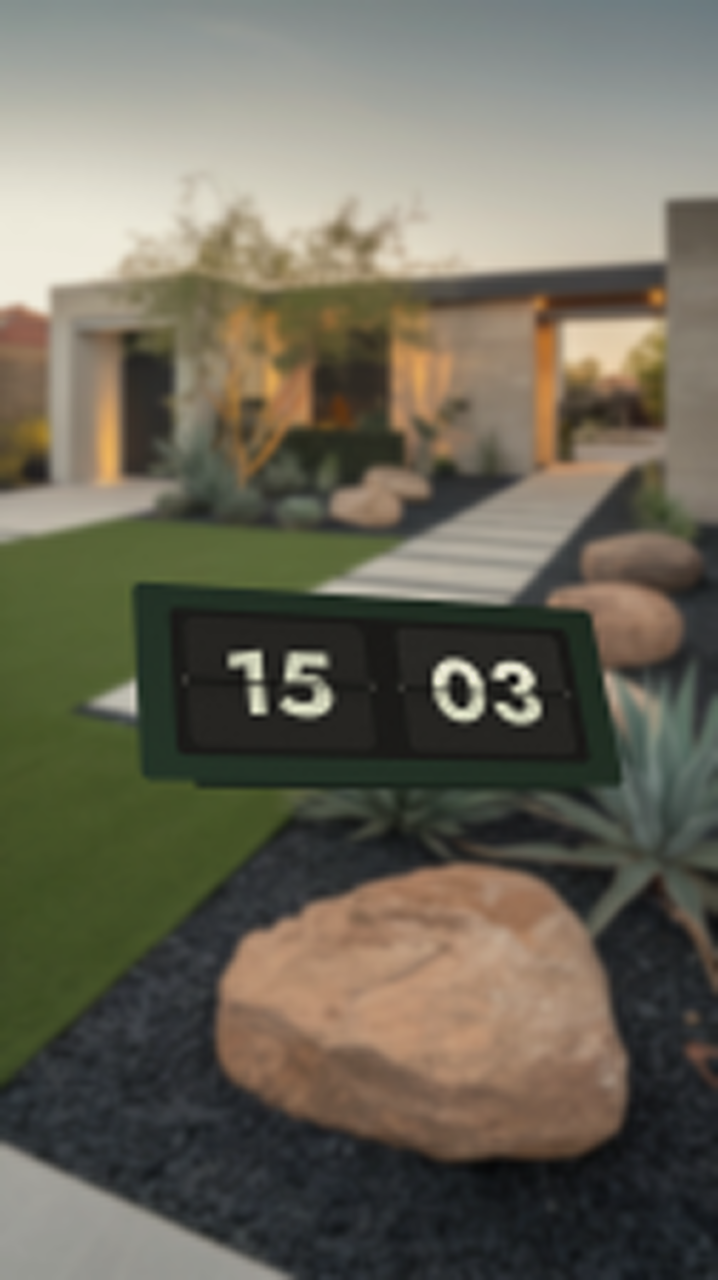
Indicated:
15 h 03 min
